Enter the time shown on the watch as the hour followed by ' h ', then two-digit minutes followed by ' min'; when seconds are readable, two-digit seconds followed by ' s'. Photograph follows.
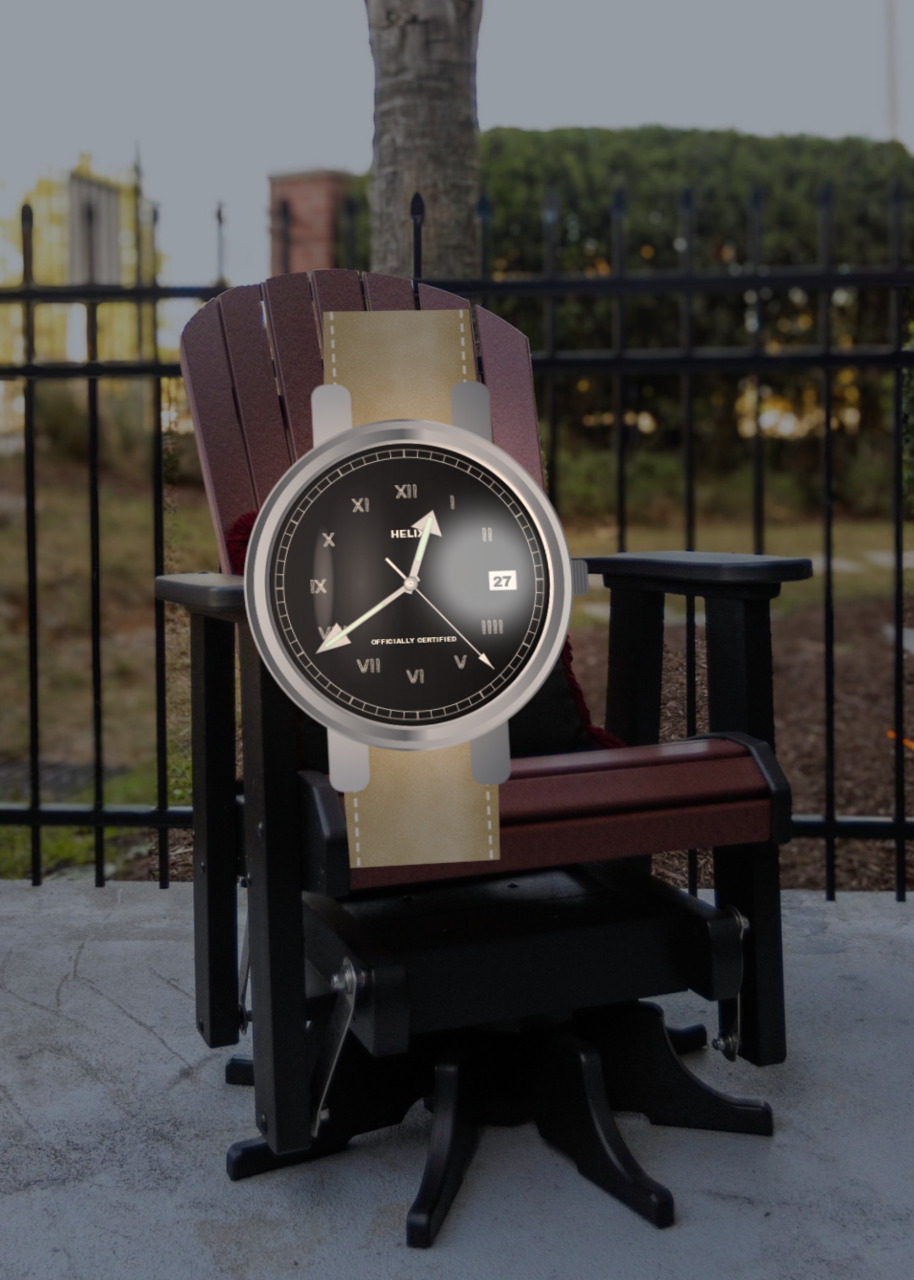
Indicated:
12 h 39 min 23 s
